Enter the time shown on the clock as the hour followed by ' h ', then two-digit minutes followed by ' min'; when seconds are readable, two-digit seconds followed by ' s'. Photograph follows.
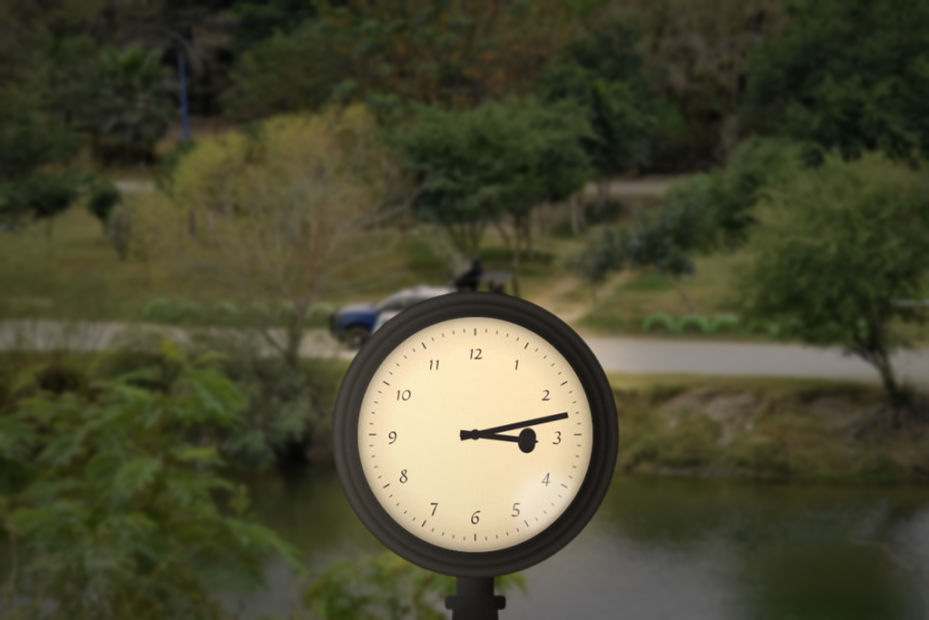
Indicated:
3 h 13 min
